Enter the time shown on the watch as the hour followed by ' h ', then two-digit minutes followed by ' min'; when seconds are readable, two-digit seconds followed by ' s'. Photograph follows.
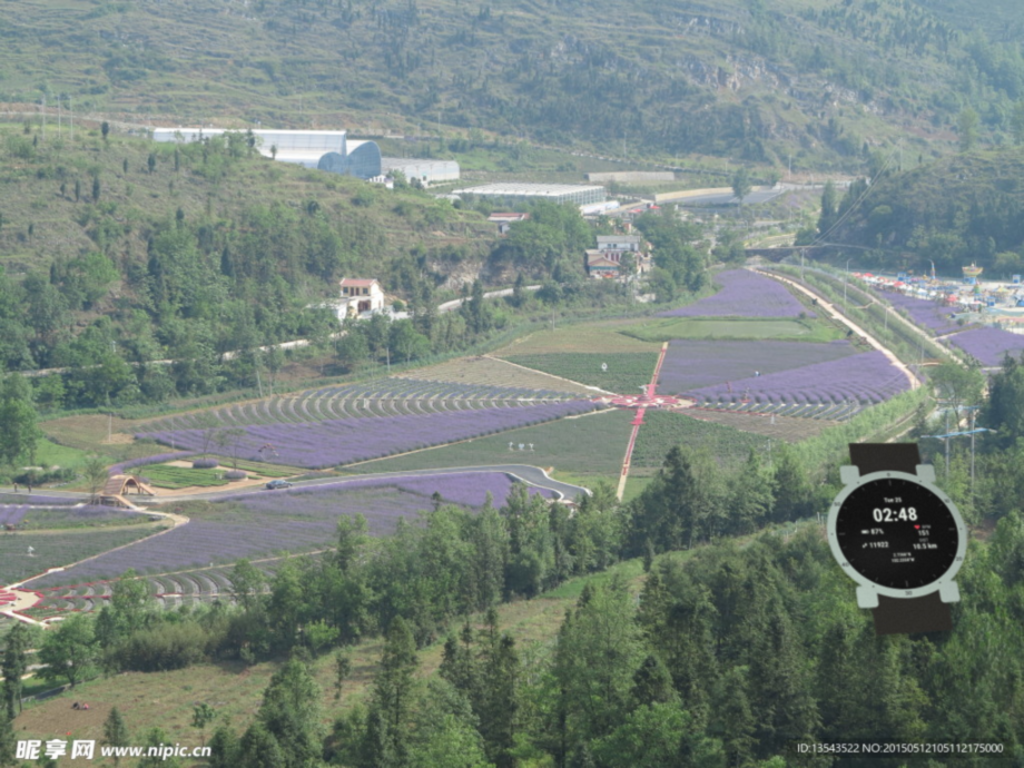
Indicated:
2 h 48 min
